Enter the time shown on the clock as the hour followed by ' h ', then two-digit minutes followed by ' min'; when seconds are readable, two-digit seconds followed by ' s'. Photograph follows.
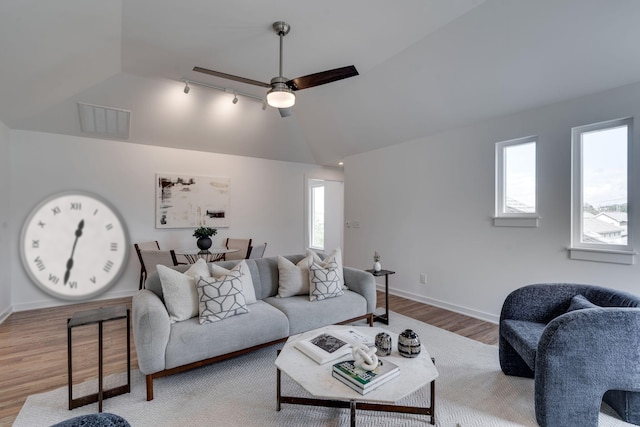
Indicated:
12 h 32 min
